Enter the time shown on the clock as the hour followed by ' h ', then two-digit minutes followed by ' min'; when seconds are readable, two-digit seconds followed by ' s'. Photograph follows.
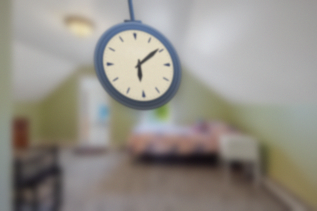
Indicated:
6 h 09 min
